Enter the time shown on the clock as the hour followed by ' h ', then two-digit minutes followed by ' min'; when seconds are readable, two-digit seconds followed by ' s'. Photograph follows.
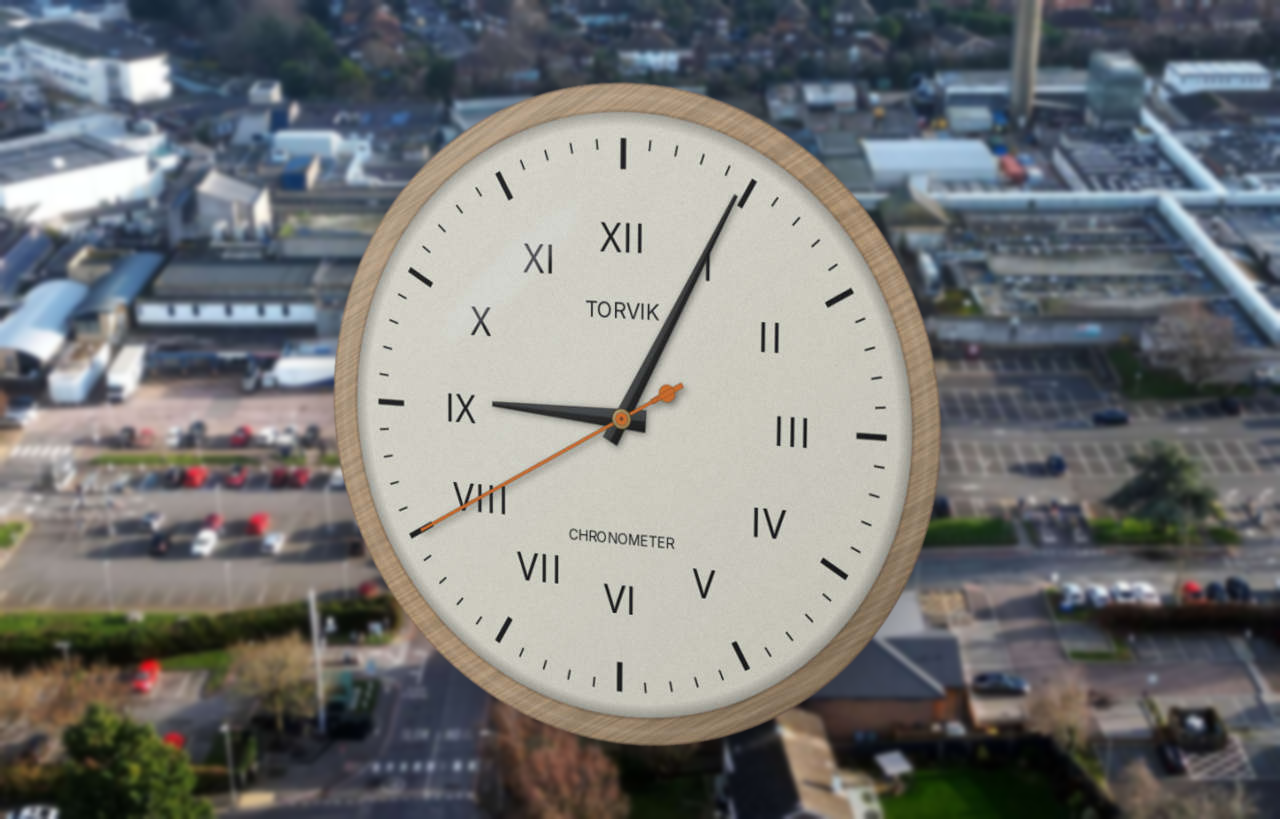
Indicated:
9 h 04 min 40 s
